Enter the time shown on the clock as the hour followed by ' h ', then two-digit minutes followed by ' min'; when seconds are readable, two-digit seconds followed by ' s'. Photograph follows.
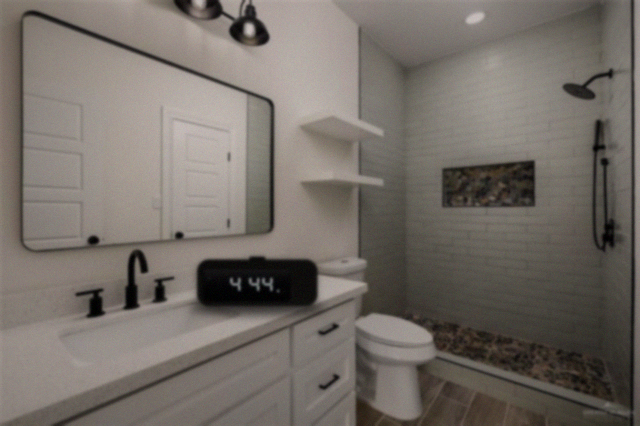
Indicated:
4 h 44 min
